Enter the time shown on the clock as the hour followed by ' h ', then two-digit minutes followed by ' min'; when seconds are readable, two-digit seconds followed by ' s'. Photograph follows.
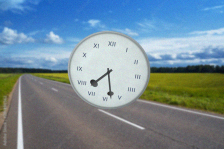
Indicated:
7 h 28 min
